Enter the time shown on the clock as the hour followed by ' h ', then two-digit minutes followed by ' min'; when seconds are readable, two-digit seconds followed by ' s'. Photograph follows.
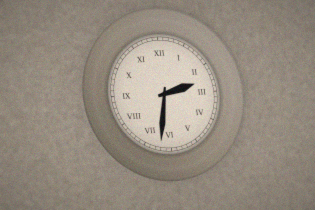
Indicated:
2 h 32 min
